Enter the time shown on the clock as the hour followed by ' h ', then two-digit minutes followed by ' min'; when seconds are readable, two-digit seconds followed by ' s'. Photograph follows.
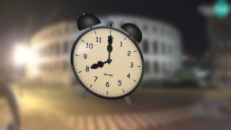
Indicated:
8 h 00 min
